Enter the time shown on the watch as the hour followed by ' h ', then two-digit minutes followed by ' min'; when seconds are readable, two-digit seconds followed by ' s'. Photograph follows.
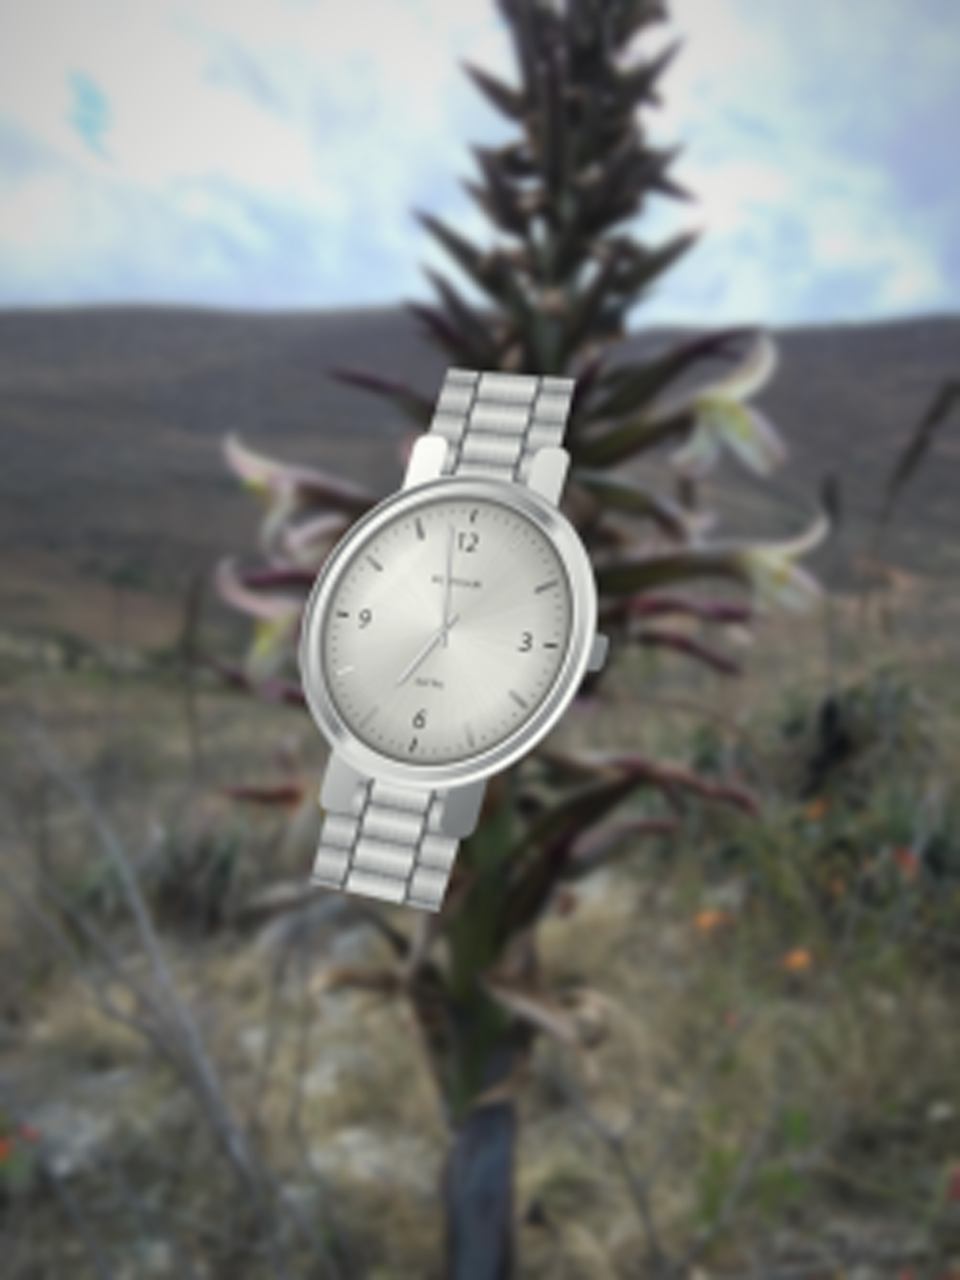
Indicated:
6 h 58 min
